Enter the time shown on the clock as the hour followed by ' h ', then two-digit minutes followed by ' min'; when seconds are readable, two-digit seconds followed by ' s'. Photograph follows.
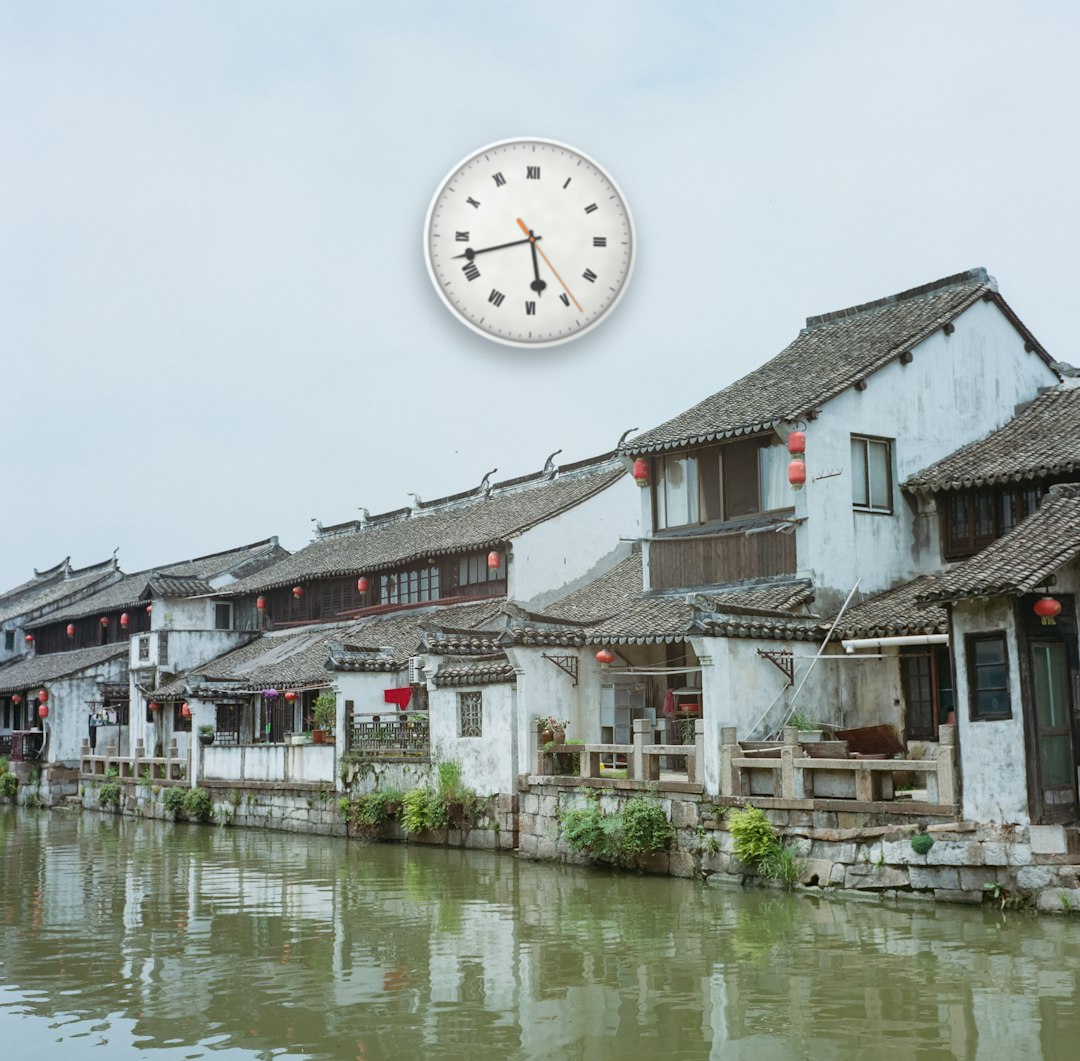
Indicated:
5 h 42 min 24 s
